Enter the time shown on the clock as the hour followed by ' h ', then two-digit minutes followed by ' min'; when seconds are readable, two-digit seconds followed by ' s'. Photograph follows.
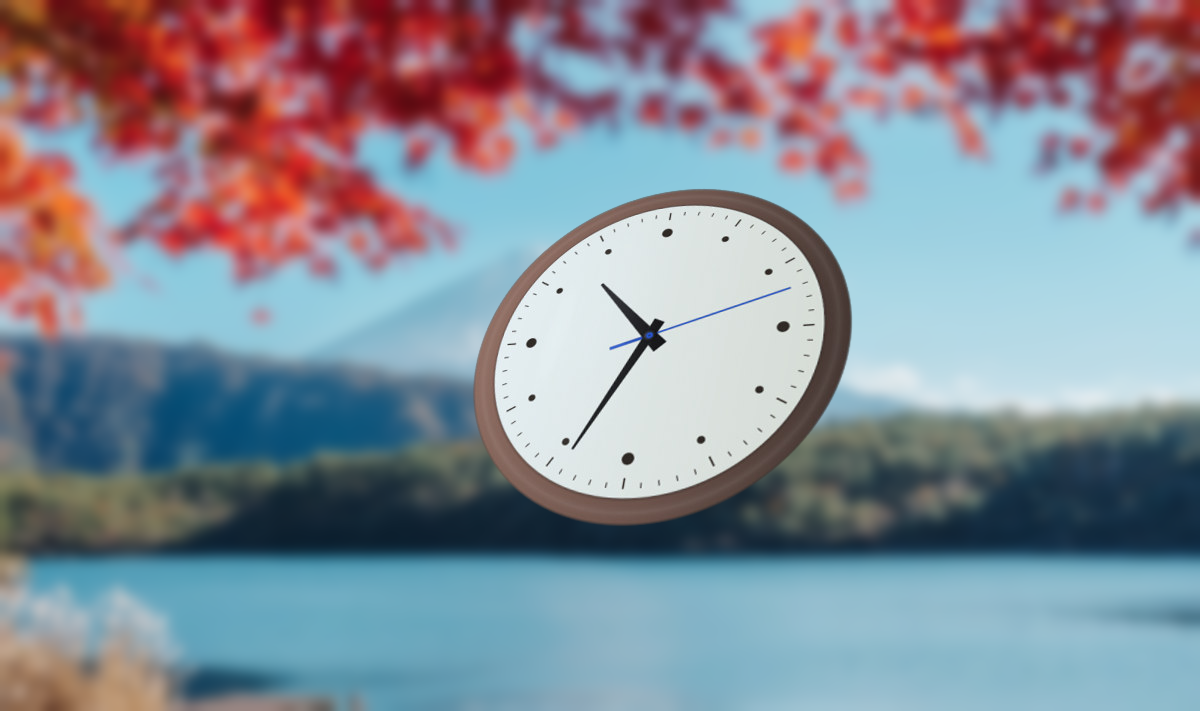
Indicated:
10 h 34 min 12 s
